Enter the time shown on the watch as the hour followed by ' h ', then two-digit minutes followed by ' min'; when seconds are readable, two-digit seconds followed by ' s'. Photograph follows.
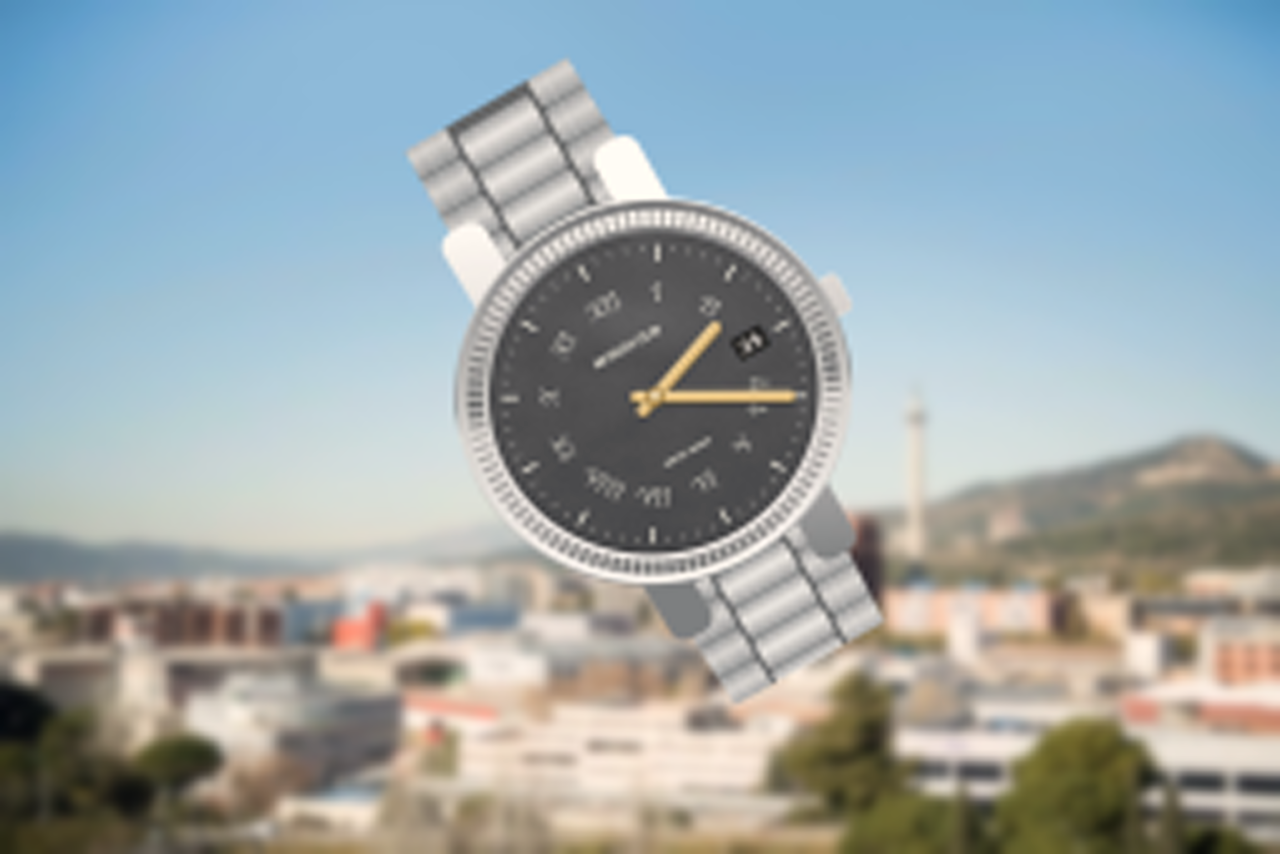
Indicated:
2 h 20 min
